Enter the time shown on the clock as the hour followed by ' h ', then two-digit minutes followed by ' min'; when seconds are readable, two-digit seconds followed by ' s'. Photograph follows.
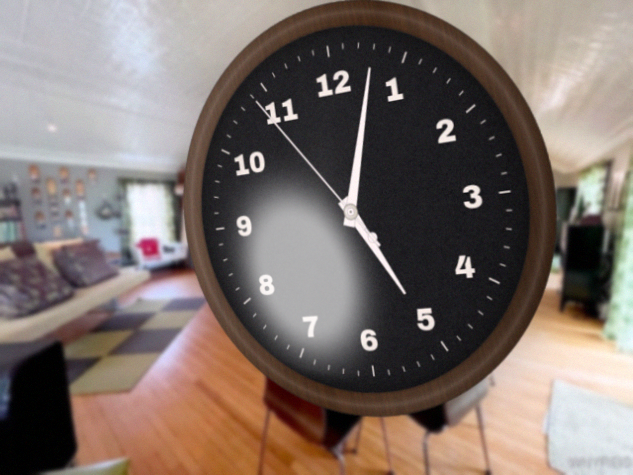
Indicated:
5 h 02 min 54 s
